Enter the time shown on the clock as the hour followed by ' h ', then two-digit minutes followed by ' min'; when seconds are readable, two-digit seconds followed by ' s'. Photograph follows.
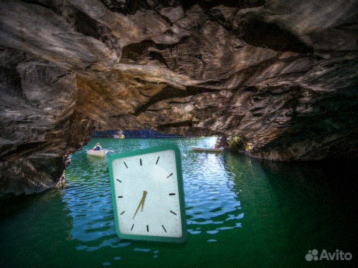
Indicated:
6 h 36 min
